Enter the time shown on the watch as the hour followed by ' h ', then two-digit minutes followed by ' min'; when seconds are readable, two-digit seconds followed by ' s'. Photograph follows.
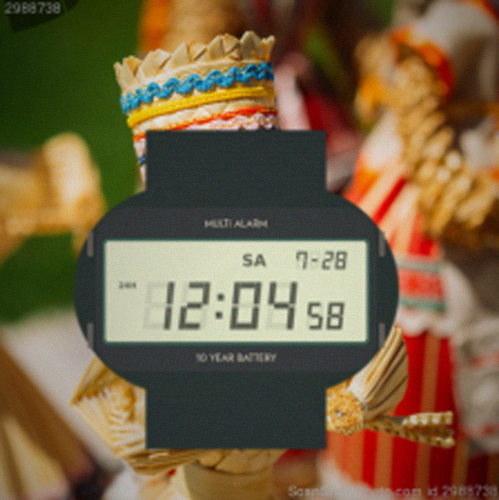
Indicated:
12 h 04 min 58 s
